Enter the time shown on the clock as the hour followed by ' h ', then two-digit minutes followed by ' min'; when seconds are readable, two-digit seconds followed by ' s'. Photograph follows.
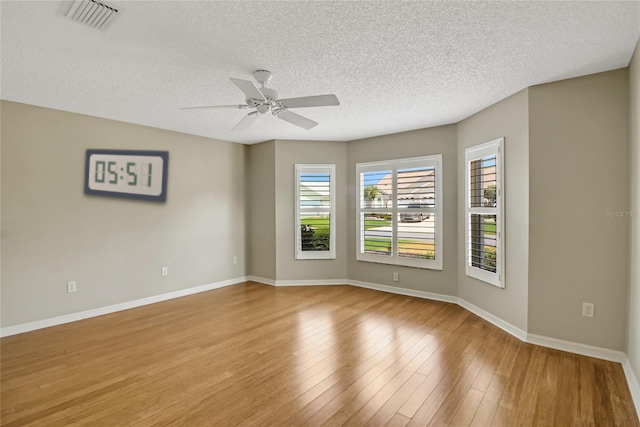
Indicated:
5 h 51 min
